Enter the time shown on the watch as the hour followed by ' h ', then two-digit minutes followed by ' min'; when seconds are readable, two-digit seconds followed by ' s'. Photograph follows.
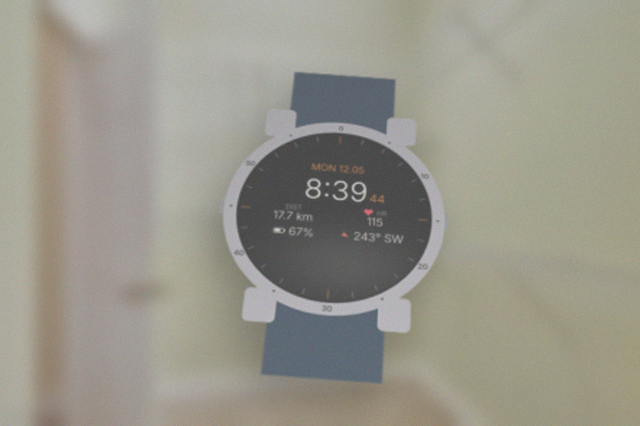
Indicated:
8 h 39 min 44 s
